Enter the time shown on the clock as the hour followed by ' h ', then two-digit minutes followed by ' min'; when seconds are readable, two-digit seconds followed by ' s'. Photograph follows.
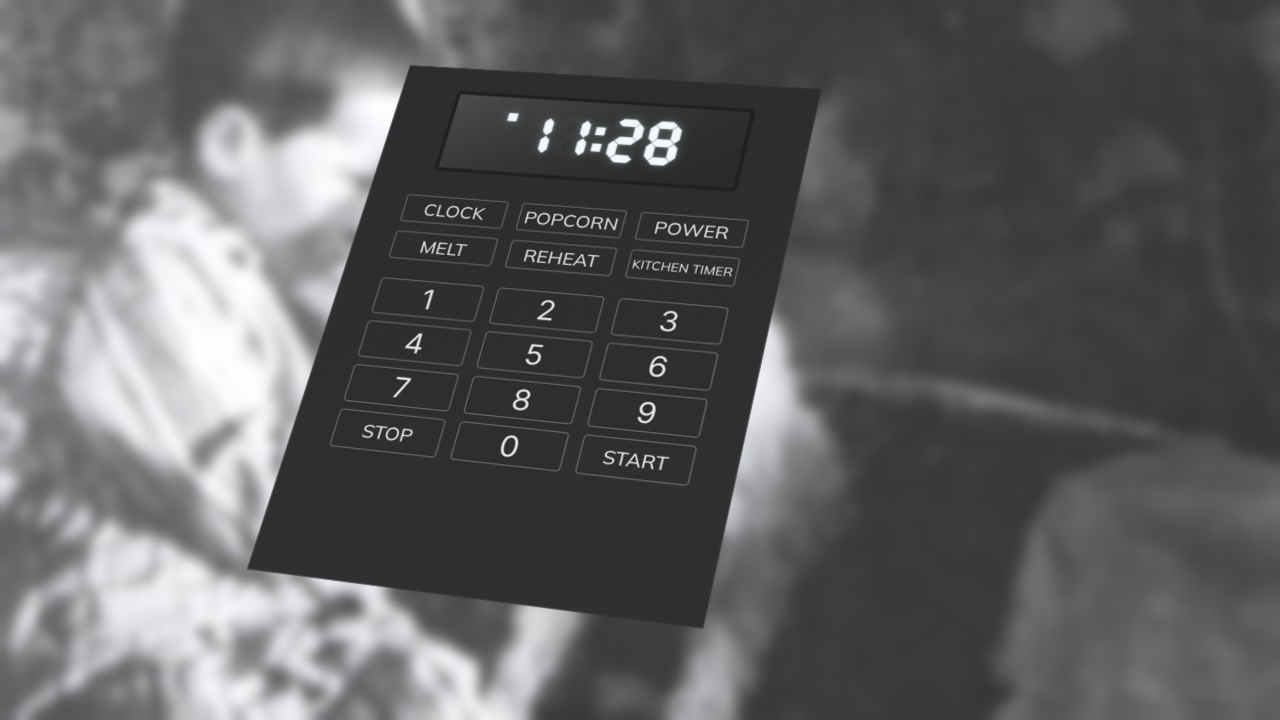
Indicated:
11 h 28 min
